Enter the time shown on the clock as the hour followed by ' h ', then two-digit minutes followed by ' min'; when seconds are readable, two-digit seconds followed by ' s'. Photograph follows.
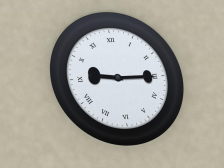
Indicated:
9 h 15 min
